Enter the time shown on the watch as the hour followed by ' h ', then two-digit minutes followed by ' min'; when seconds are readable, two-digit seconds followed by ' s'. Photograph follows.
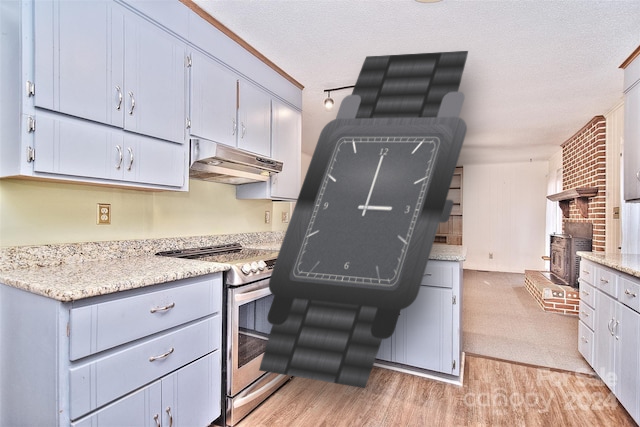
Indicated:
3 h 00 min
